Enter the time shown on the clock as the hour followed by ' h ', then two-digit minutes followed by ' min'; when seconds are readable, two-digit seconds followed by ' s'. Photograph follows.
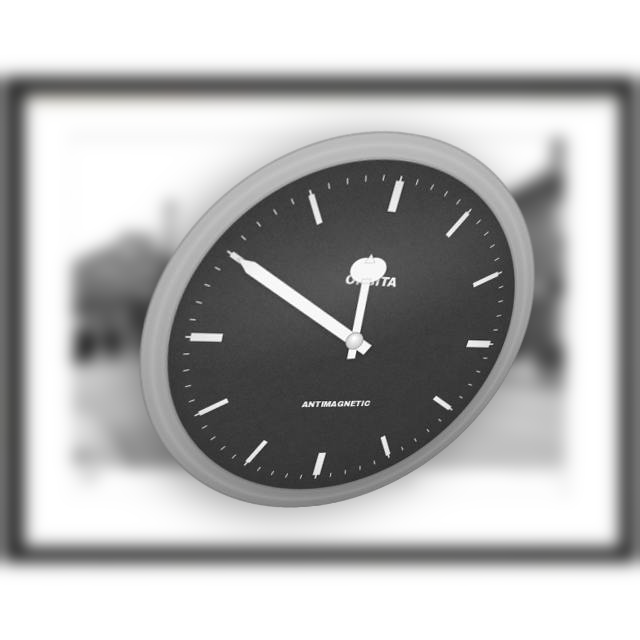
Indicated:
11 h 50 min
